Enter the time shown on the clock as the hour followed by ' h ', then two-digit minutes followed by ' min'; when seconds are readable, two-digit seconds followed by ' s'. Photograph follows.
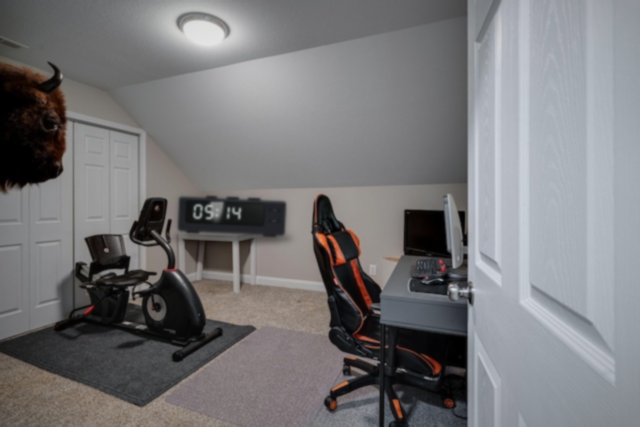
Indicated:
5 h 14 min
